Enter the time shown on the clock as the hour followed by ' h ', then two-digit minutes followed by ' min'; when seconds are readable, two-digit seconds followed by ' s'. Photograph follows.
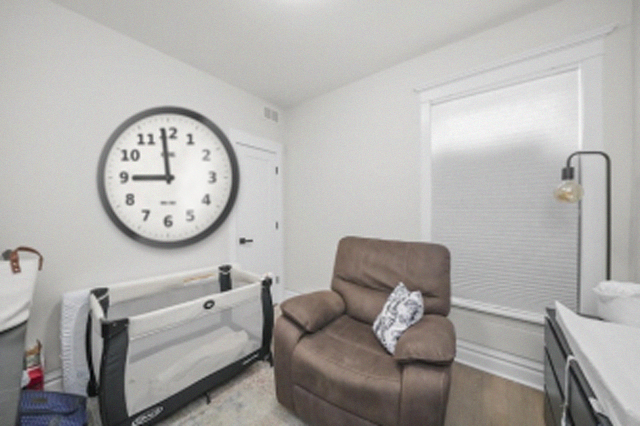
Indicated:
8 h 59 min
